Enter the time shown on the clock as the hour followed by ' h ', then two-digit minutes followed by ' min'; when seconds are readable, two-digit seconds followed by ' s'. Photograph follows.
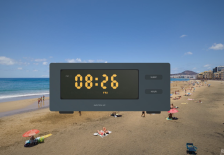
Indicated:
8 h 26 min
